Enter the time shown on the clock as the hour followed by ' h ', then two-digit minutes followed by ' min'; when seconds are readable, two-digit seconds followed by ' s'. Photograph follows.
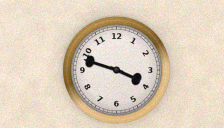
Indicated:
3 h 48 min
